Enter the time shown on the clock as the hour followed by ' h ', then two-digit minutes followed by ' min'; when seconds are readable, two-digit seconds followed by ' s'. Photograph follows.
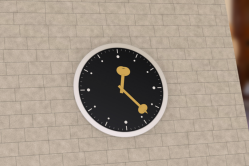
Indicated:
12 h 23 min
